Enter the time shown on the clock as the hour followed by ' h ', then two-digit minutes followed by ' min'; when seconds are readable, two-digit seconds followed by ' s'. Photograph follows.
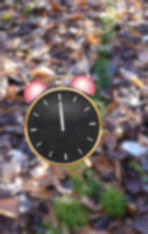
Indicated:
12 h 00 min
